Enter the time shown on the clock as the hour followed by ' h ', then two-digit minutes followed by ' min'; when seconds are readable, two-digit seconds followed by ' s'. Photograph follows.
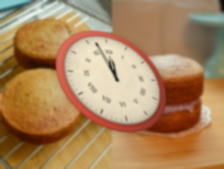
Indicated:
11 h 57 min
